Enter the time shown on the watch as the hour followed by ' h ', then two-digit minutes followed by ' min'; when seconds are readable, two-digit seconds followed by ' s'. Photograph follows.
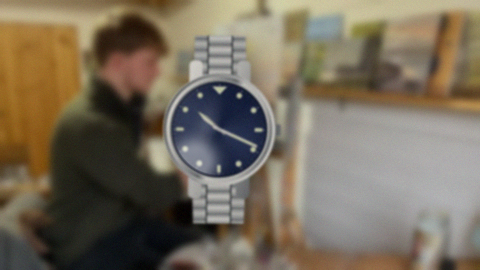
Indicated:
10 h 19 min
